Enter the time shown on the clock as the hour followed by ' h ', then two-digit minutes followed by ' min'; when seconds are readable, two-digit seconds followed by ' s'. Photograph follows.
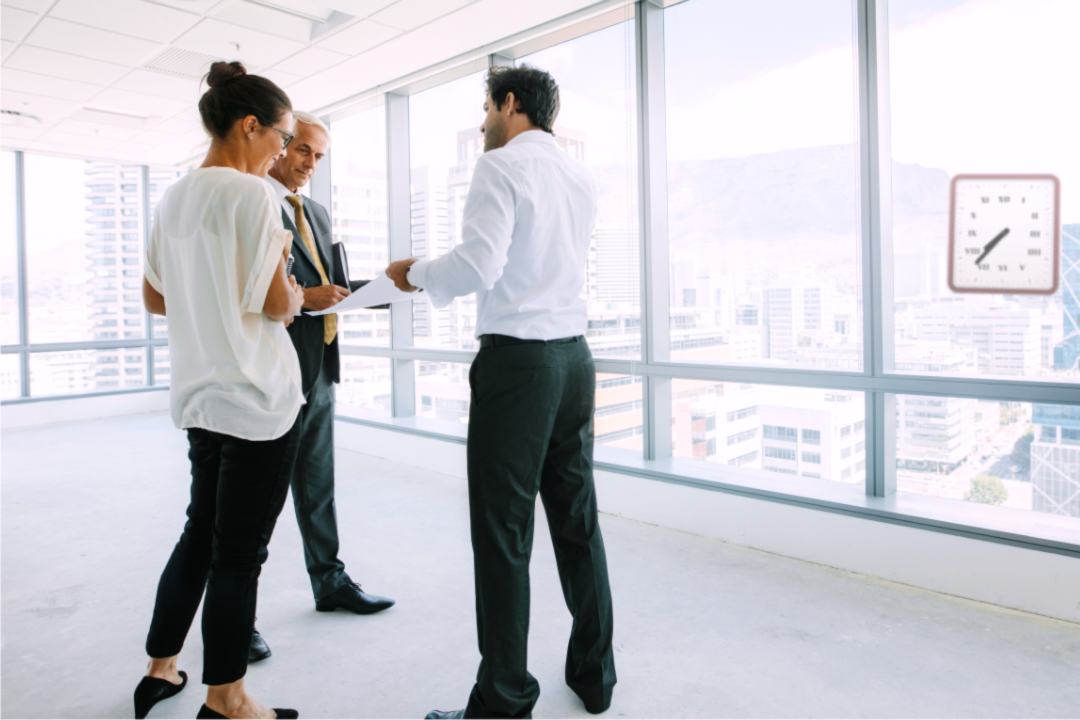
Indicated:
7 h 37 min
